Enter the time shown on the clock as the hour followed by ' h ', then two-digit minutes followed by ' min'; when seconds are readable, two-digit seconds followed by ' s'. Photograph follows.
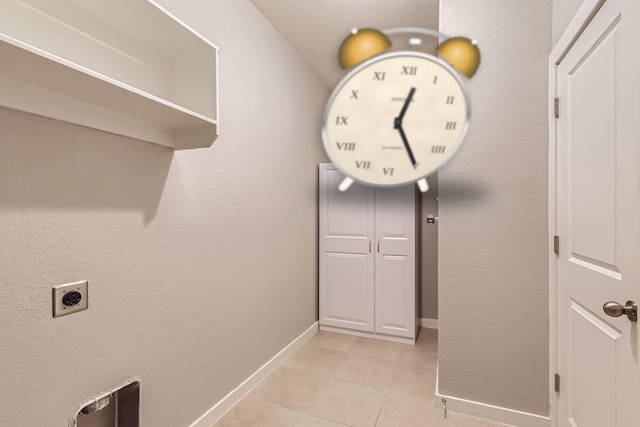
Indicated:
12 h 25 min
